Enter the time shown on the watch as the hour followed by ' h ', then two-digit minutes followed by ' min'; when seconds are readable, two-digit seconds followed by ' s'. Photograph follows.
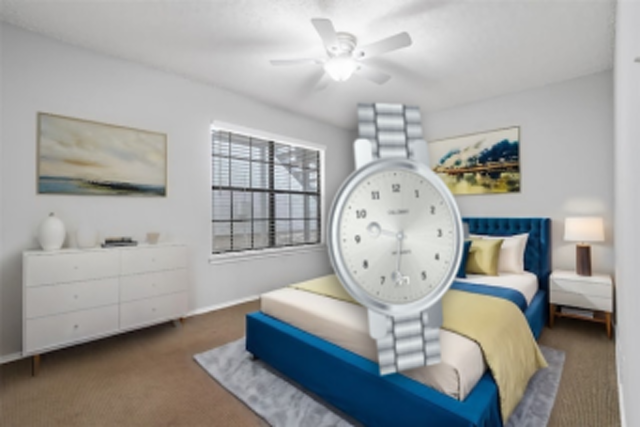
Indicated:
9 h 32 min
